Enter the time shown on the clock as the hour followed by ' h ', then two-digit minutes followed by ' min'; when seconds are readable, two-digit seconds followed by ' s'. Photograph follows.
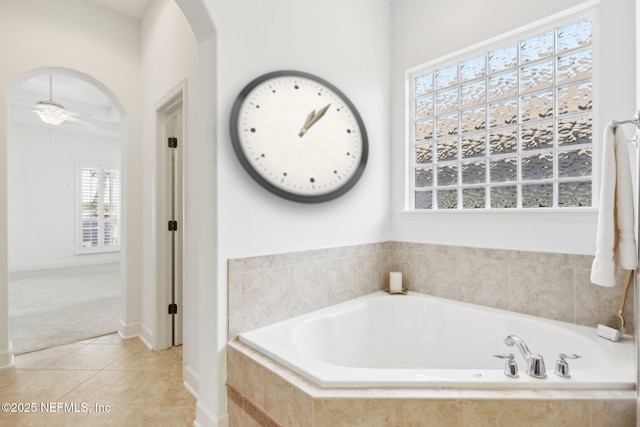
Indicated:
1 h 08 min
